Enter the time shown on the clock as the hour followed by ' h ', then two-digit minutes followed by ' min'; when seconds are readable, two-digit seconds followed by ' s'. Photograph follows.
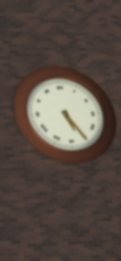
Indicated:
5 h 25 min
